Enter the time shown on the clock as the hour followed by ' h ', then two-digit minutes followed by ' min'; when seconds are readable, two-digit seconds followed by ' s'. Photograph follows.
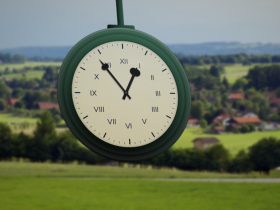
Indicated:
12 h 54 min
